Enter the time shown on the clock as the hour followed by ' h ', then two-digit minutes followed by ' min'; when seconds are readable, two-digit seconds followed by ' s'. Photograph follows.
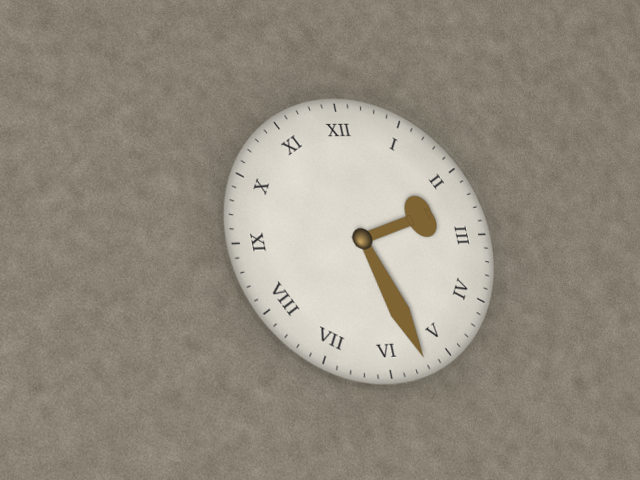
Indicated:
2 h 27 min
